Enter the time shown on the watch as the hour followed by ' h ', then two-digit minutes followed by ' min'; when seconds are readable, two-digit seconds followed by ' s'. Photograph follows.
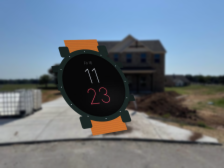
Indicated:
11 h 23 min
